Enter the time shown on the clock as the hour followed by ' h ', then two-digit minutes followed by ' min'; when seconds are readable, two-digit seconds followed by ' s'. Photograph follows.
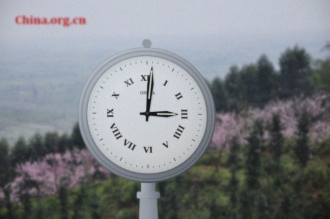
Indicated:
3 h 01 min
